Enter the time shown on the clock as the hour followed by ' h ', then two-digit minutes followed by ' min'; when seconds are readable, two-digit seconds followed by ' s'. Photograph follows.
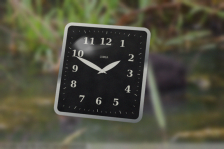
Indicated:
1 h 49 min
